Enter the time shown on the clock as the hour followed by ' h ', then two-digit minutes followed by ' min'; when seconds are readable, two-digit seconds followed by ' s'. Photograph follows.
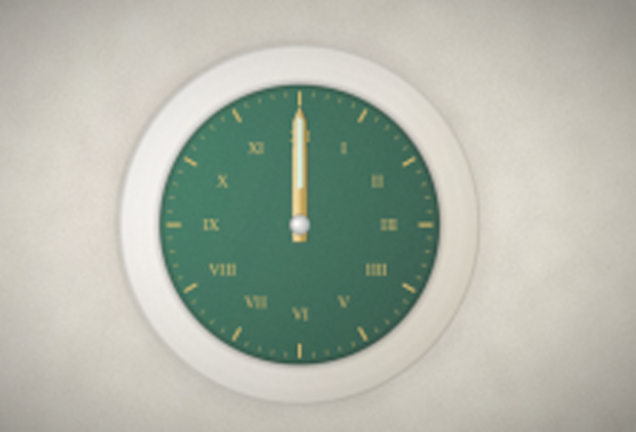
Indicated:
12 h 00 min
